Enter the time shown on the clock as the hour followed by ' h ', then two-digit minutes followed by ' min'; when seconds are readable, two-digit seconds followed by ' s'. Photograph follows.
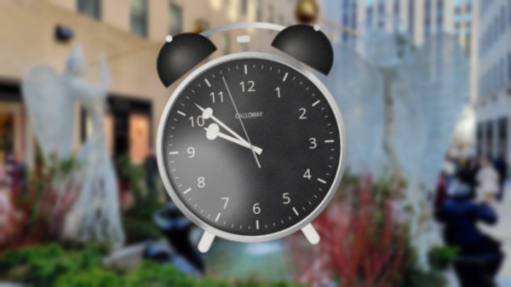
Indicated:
9 h 51 min 57 s
